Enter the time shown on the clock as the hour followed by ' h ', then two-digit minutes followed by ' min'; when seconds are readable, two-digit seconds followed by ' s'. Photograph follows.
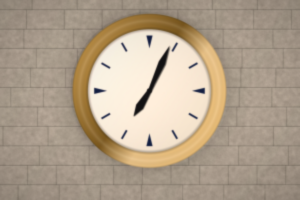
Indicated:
7 h 04 min
